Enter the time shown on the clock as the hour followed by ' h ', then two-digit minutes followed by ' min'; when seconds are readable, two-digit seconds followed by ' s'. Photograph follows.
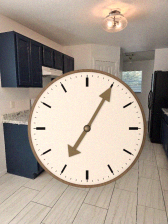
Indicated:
7 h 05 min
